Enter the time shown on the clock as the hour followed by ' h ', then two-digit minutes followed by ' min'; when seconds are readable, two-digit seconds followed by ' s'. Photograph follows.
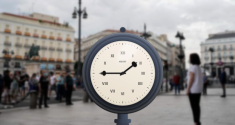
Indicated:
1 h 45 min
